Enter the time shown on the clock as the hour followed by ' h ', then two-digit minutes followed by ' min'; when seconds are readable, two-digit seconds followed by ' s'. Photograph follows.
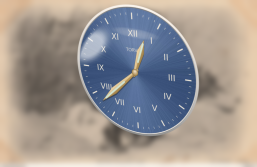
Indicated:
12 h 38 min
